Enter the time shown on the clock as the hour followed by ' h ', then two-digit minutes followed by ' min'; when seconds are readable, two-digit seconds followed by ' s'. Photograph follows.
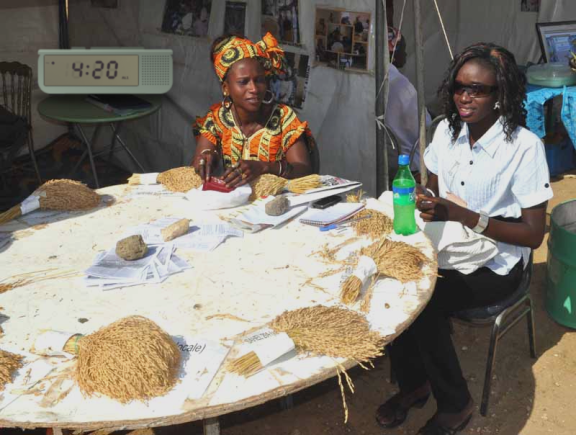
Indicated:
4 h 20 min
